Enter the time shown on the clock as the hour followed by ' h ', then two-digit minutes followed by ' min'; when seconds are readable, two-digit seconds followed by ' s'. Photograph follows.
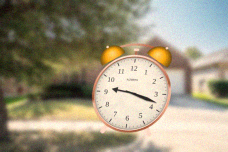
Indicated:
9 h 18 min
